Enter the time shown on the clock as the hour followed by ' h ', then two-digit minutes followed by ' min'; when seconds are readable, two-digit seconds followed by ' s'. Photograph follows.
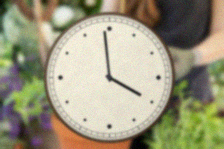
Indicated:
3 h 59 min
